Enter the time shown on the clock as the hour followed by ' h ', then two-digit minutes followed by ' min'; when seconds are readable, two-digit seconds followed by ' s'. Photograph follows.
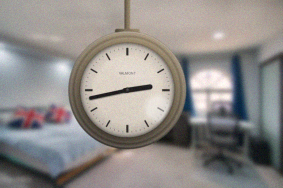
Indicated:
2 h 43 min
